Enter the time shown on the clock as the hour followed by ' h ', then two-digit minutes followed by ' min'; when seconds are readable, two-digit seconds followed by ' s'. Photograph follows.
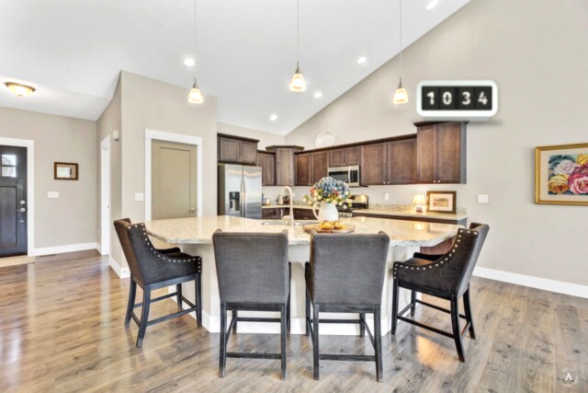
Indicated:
10 h 34 min
